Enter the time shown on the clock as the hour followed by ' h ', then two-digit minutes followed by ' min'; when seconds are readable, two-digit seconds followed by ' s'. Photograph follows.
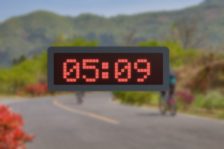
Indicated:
5 h 09 min
